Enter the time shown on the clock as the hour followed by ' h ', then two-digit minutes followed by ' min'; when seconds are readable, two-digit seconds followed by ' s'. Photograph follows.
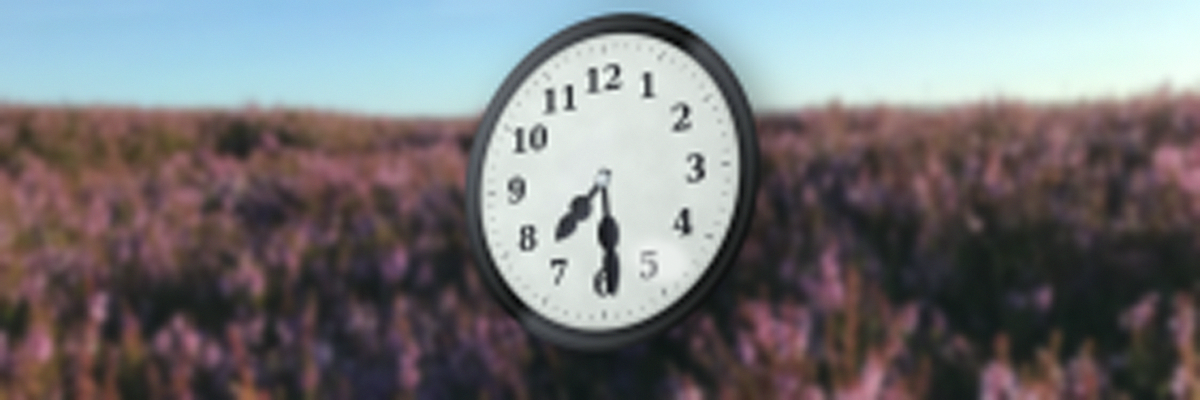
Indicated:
7 h 29 min
